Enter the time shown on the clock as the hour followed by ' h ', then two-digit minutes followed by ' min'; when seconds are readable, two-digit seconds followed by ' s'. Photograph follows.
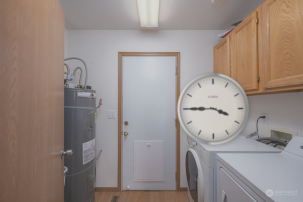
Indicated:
3 h 45 min
